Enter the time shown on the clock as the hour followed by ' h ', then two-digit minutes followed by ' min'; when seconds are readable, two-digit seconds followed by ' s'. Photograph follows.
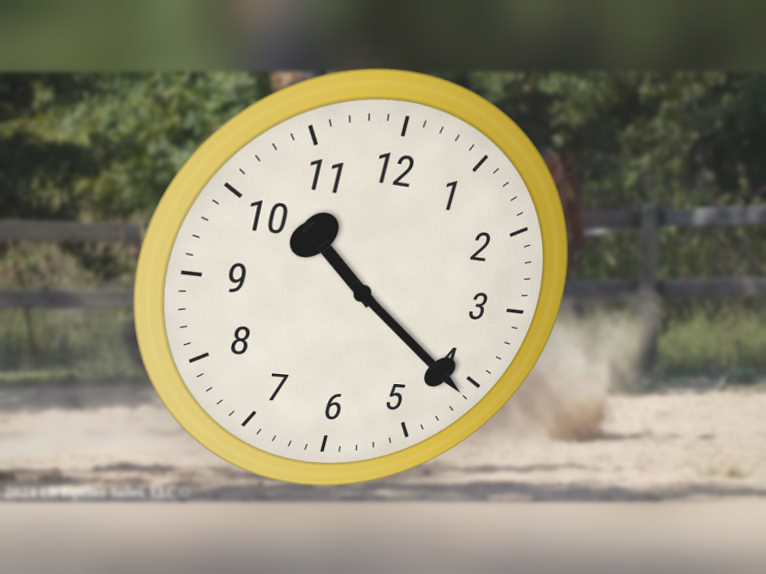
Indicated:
10 h 21 min
